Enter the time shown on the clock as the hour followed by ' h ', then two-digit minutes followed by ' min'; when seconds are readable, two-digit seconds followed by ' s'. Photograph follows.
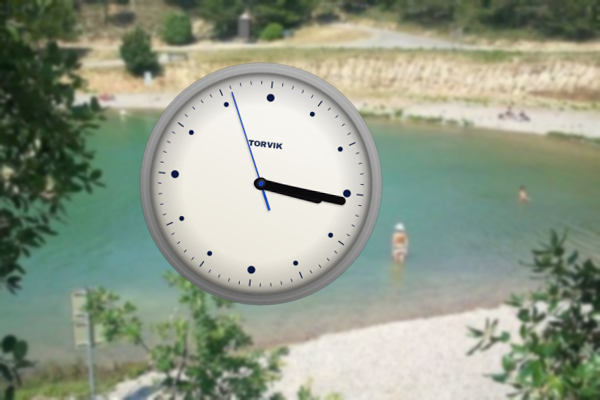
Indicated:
3 h 15 min 56 s
